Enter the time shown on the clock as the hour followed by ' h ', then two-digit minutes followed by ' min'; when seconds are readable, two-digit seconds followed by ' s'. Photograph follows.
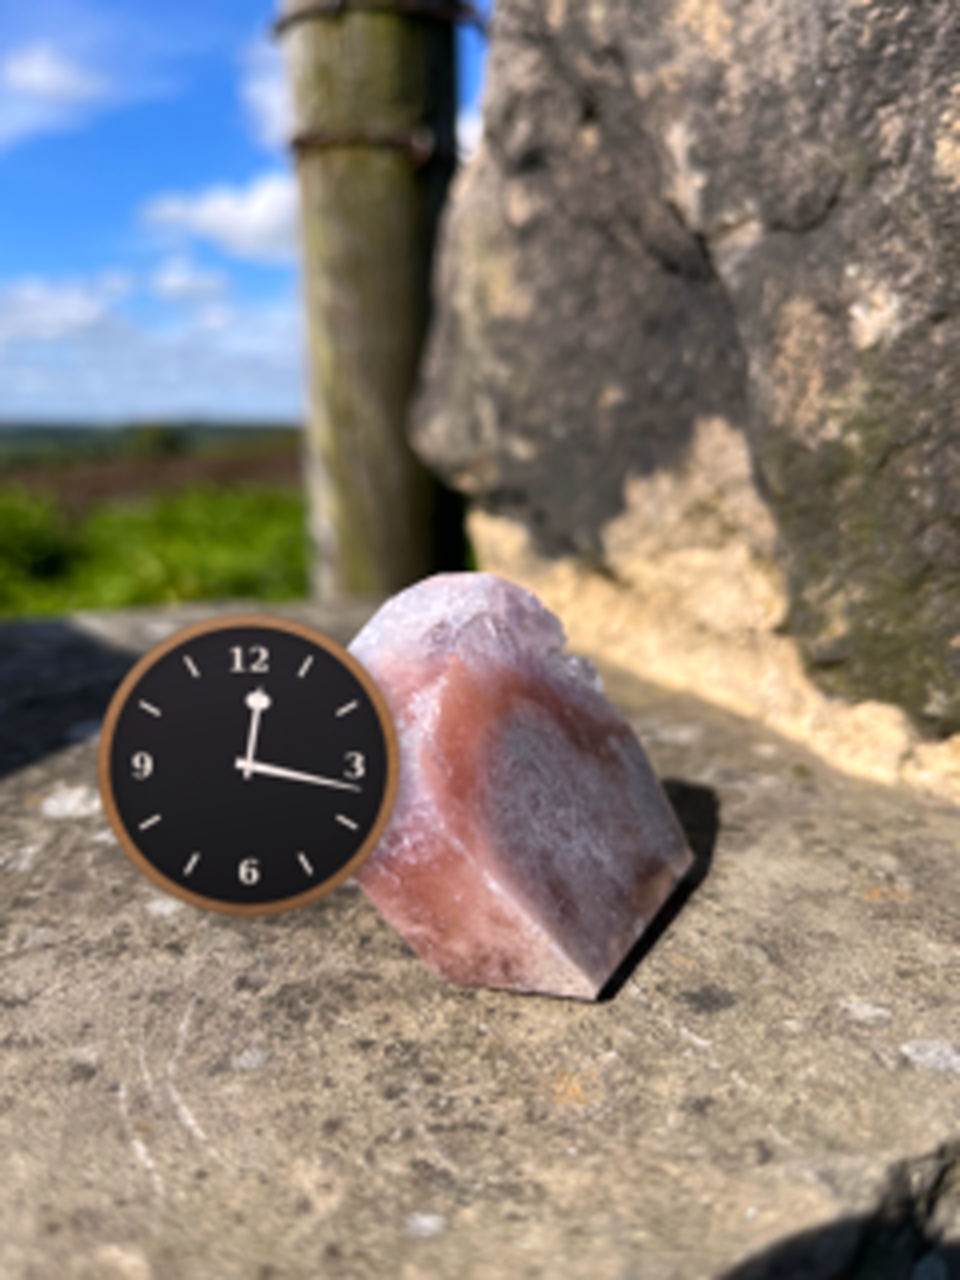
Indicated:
12 h 17 min
